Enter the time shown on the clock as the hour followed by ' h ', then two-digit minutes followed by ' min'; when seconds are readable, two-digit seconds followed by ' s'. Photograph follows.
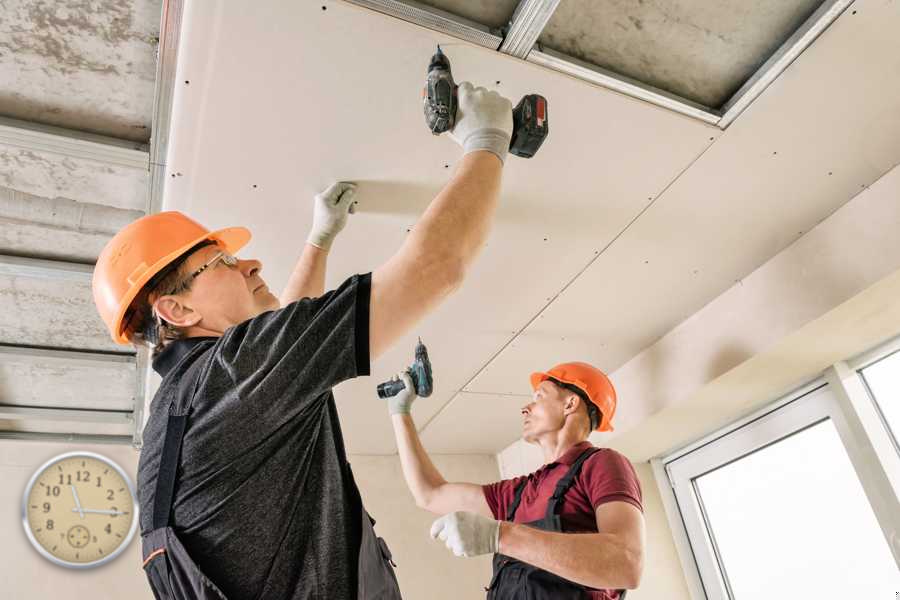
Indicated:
11 h 15 min
